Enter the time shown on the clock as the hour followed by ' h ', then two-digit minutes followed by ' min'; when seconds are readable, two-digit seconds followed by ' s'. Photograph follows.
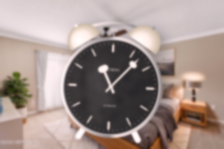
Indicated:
11 h 07 min
